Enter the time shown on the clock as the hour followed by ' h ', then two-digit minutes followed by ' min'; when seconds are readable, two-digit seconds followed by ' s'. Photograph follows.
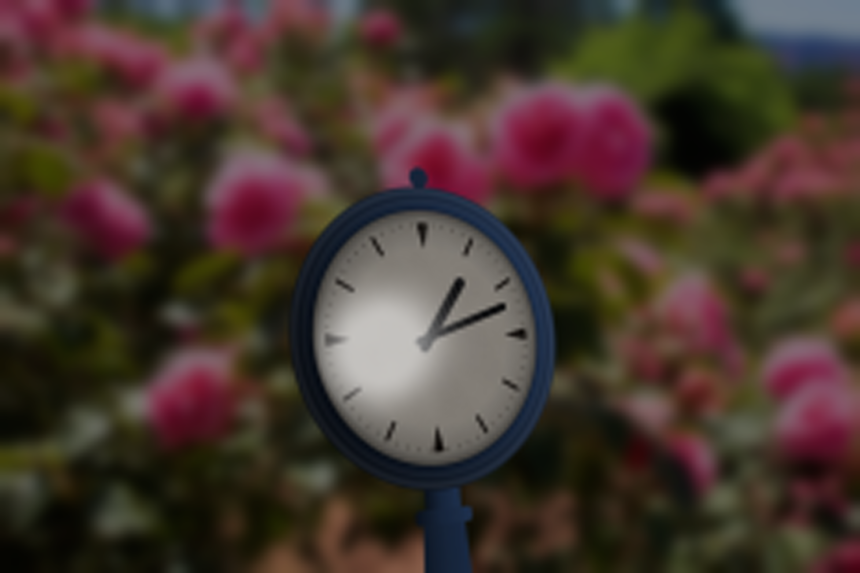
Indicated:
1 h 12 min
